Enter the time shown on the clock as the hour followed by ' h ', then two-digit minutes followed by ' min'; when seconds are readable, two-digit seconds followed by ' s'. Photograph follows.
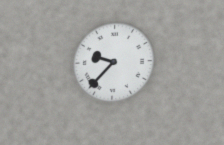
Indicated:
9 h 37 min
